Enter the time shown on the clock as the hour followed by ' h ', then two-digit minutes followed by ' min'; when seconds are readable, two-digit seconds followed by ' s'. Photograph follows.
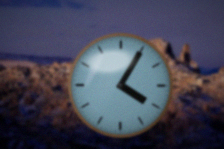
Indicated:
4 h 05 min
